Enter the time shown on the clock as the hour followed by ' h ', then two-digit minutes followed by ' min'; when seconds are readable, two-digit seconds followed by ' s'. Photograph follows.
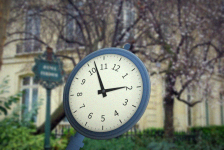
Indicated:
1 h 52 min
